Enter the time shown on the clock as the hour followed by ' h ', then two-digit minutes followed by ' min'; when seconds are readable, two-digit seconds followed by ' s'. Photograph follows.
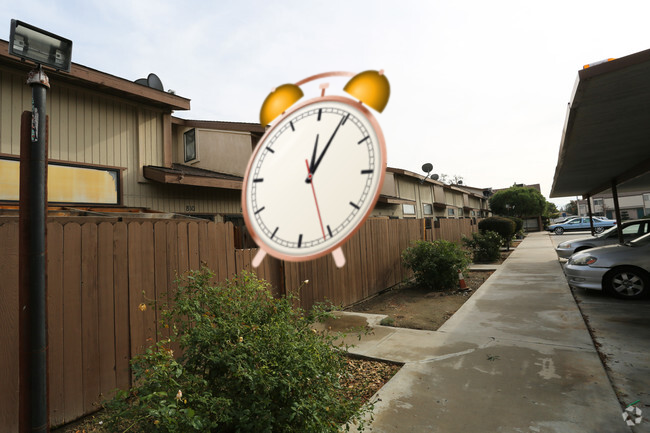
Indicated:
12 h 04 min 26 s
